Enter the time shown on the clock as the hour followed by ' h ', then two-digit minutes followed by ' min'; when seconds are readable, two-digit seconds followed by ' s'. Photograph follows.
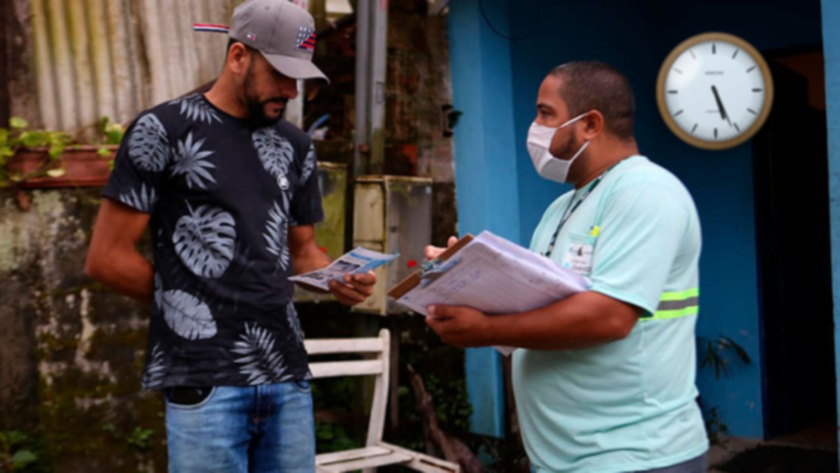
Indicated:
5 h 26 min
